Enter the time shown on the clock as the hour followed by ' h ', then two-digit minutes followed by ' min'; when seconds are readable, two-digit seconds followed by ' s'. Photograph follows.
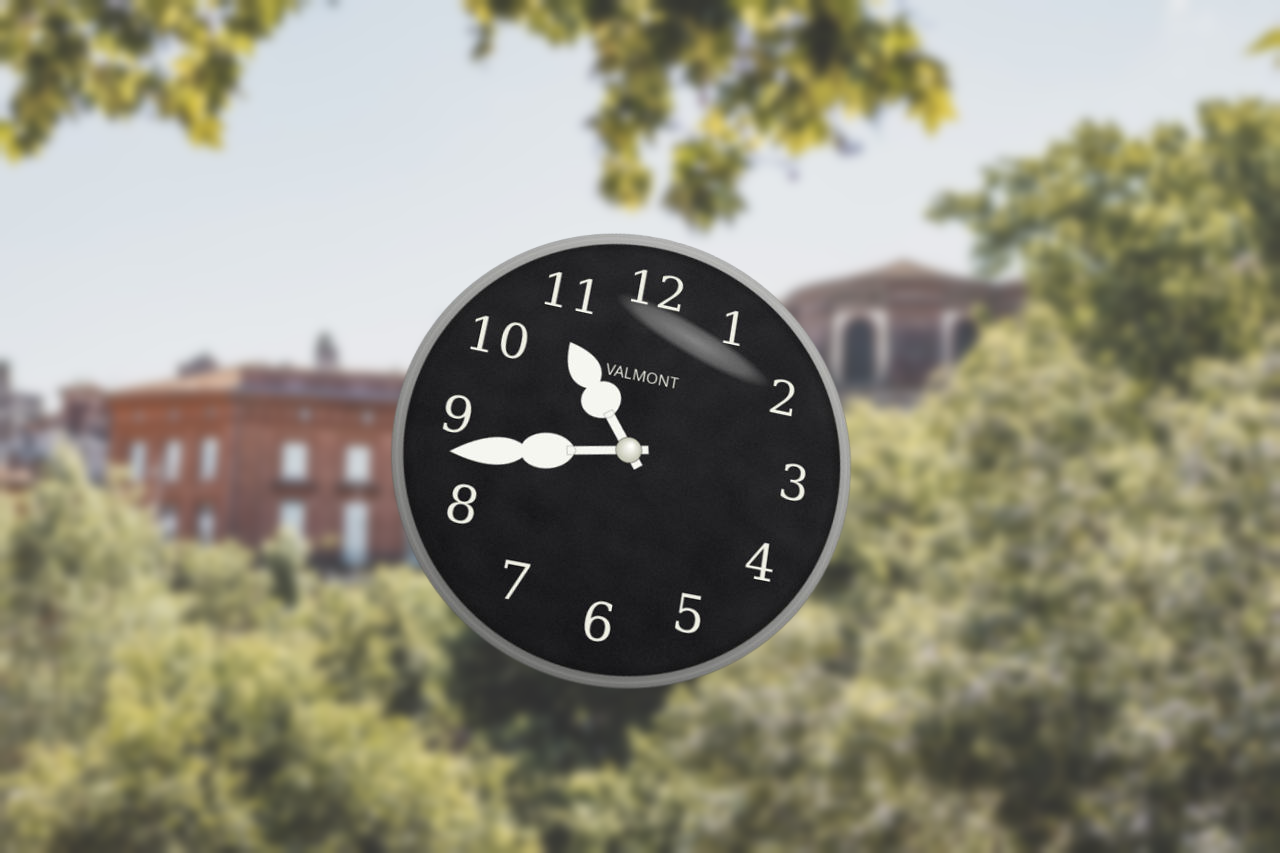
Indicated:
10 h 43 min
